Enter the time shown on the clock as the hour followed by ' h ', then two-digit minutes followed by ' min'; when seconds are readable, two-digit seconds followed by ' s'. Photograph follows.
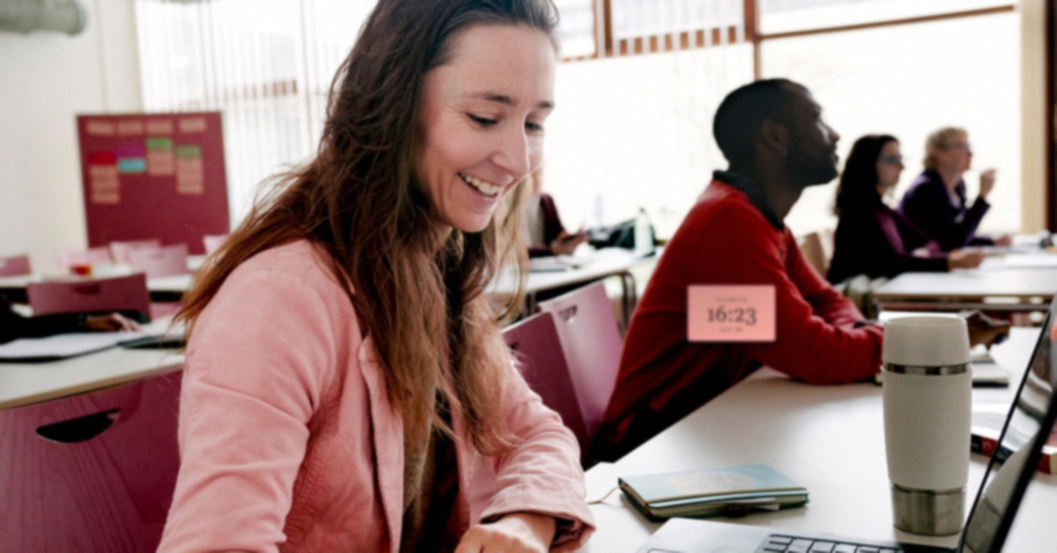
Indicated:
16 h 23 min
